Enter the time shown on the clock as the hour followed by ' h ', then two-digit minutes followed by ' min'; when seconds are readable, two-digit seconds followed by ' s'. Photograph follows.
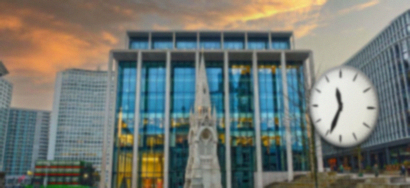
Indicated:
11 h 34 min
